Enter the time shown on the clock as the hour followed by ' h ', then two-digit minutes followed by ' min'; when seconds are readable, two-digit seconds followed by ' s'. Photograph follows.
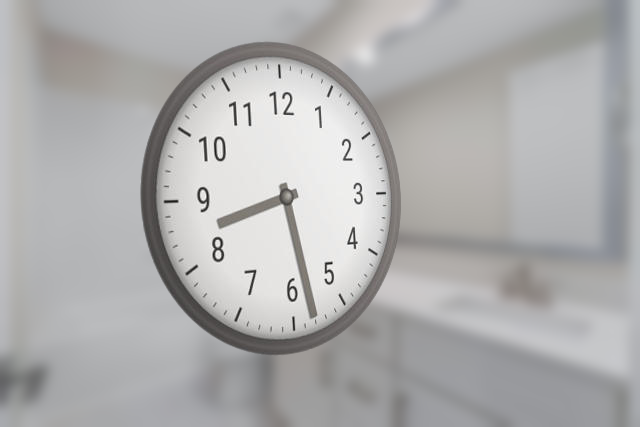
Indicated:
8 h 28 min
